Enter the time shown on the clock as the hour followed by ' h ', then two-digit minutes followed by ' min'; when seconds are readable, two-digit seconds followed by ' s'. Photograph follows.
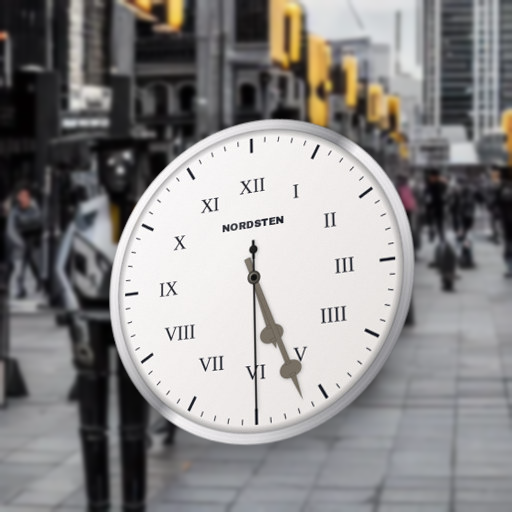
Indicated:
5 h 26 min 30 s
